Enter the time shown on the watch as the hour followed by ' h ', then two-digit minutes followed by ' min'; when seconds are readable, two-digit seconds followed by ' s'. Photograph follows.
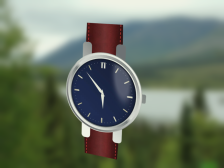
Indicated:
5 h 53 min
